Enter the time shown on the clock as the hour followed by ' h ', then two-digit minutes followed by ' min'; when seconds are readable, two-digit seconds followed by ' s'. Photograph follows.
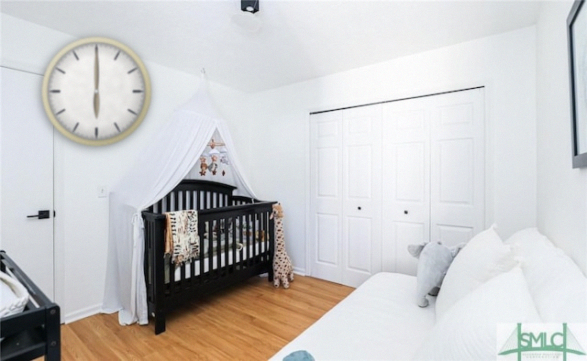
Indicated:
6 h 00 min
